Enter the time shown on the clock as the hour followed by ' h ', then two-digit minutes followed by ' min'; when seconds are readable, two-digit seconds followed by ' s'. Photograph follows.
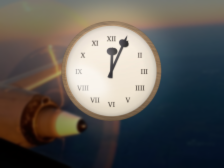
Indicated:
12 h 04 min
